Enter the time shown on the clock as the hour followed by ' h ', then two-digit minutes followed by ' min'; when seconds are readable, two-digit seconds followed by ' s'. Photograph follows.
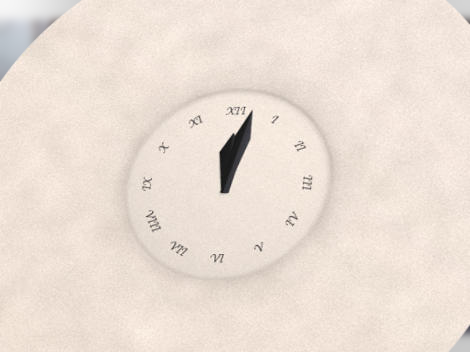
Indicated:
12 h 02 min
